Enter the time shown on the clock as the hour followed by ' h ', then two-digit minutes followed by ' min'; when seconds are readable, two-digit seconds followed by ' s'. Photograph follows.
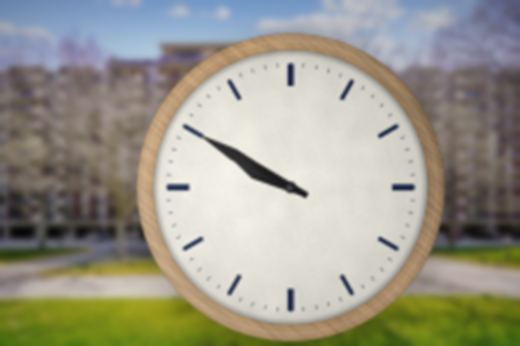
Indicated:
9 h 50 min
